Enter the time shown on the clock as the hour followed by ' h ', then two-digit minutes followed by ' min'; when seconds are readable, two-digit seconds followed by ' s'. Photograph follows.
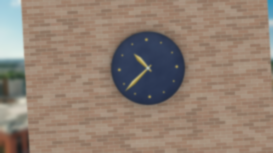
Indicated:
10 h 38 min
